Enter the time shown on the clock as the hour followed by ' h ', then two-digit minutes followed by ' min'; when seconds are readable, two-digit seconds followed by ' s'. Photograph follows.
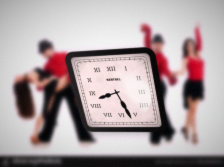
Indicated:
8 h 27 min
